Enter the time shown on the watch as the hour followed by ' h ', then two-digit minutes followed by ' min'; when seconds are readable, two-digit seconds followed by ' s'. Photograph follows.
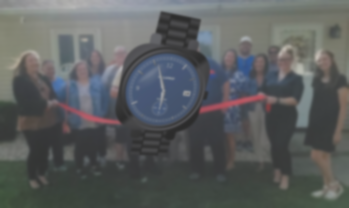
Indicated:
5 h 56 min
